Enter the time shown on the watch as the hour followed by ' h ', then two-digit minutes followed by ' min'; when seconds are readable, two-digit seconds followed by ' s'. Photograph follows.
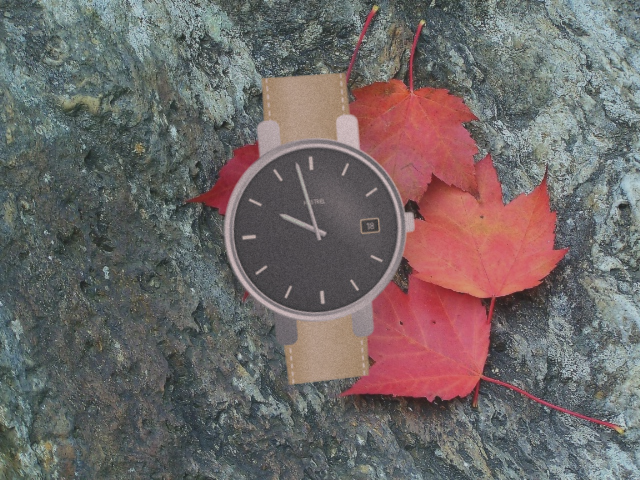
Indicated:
9 h 58 min
